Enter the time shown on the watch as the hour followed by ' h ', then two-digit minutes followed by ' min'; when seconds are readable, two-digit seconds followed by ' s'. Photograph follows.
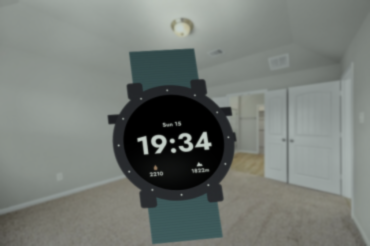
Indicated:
19 h 34 min
